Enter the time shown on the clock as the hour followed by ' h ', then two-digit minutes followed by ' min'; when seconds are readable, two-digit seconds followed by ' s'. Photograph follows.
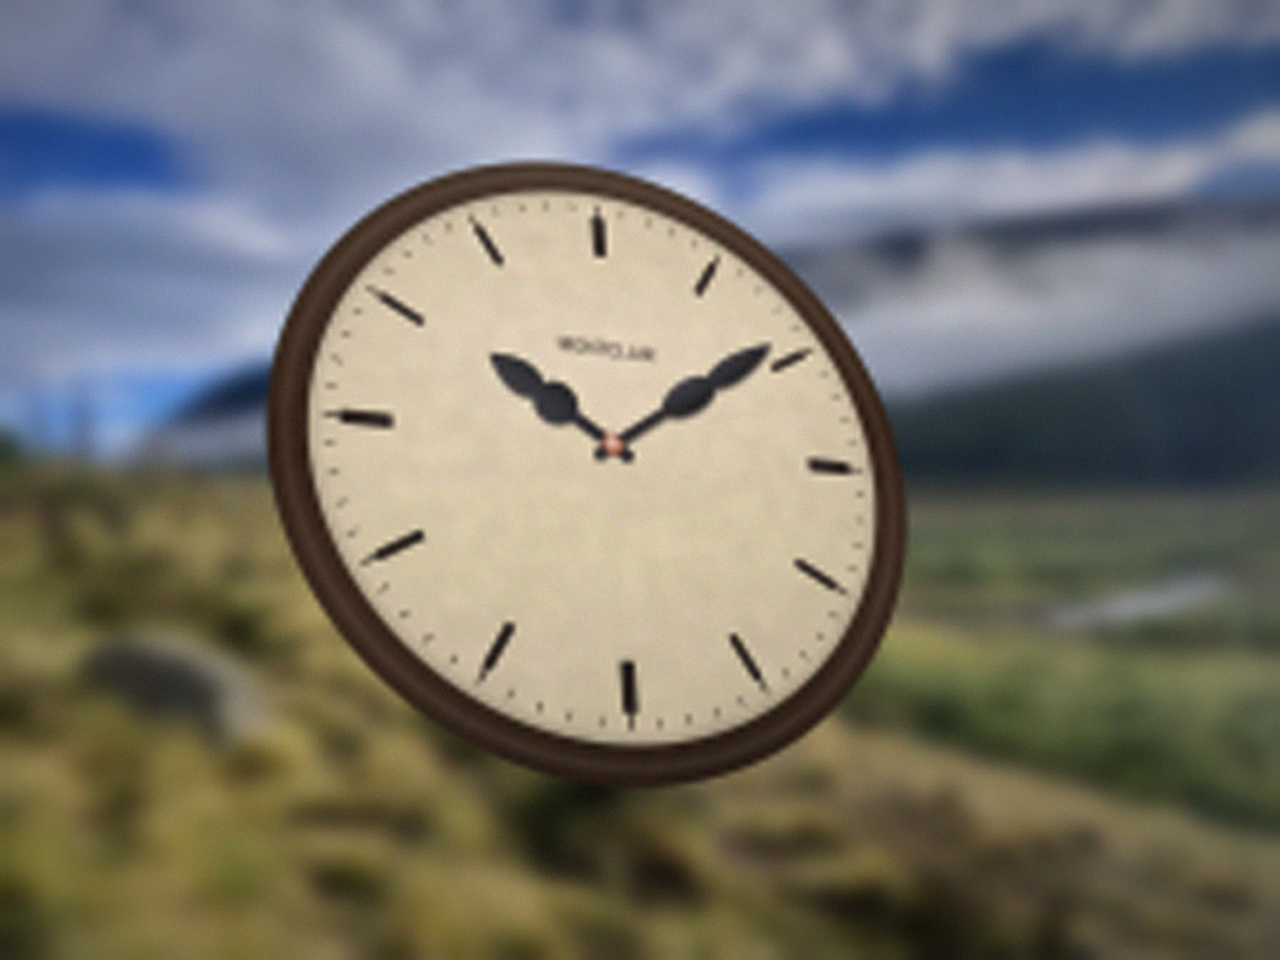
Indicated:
10 h 09 min
